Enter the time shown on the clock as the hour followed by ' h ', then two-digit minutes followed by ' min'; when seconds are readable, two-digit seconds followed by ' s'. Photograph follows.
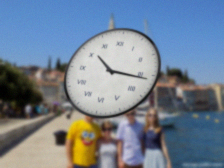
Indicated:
10 h 16 min
